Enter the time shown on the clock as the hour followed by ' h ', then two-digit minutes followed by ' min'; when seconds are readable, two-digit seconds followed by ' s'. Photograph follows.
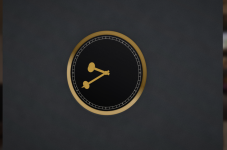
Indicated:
9 h 40 min
